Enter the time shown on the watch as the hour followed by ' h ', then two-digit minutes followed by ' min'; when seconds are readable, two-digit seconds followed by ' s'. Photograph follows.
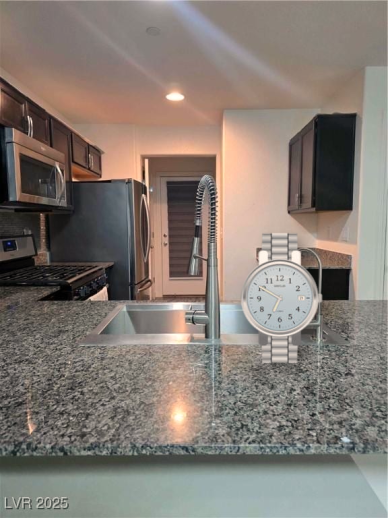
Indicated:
6 h 50 min
